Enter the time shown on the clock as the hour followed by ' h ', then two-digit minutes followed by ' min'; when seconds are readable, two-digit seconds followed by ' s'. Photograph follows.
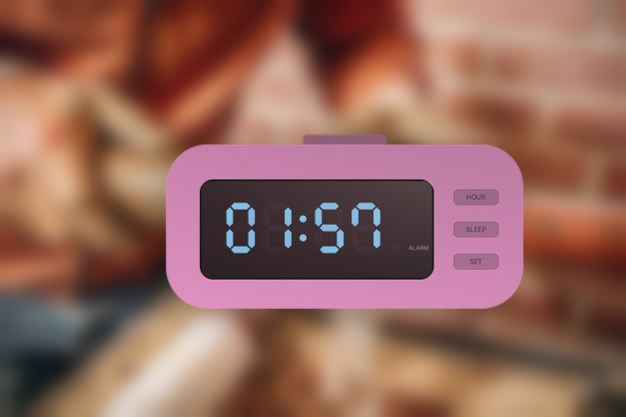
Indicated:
1 h 57 min
